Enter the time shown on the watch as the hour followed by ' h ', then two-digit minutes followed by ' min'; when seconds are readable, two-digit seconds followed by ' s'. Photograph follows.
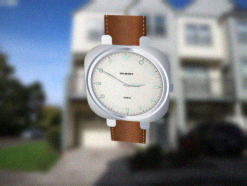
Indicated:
2 h 50 min
